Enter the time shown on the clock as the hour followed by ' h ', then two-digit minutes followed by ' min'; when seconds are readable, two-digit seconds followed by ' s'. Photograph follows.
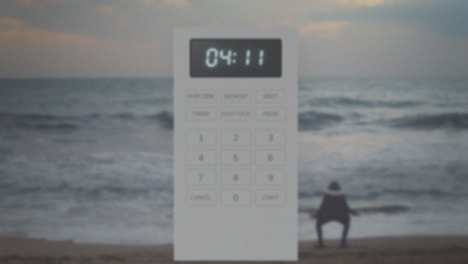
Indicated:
4 h 11 min
